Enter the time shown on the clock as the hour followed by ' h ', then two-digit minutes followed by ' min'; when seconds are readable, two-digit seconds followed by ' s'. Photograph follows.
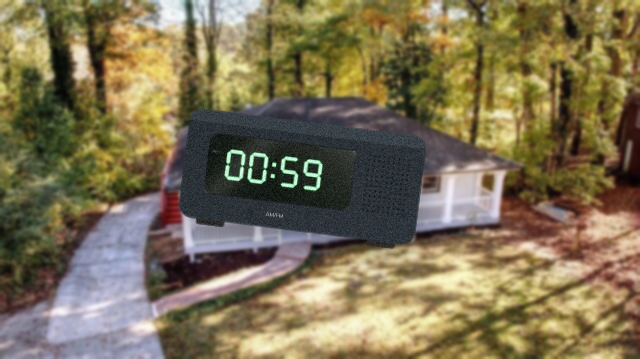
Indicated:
0 h 59 min
